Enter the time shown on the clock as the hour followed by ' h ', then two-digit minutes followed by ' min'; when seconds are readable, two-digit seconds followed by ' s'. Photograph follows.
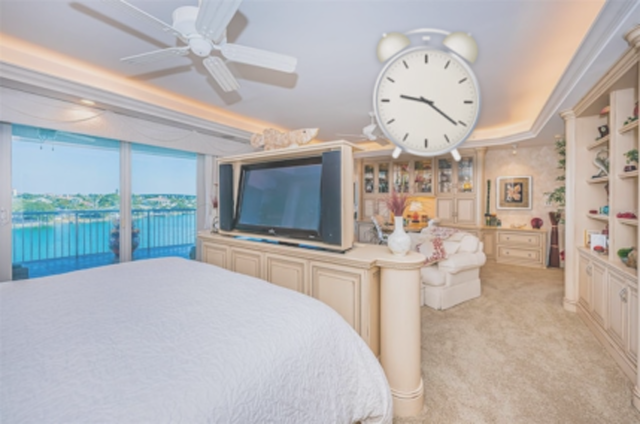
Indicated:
9 h 21 min
